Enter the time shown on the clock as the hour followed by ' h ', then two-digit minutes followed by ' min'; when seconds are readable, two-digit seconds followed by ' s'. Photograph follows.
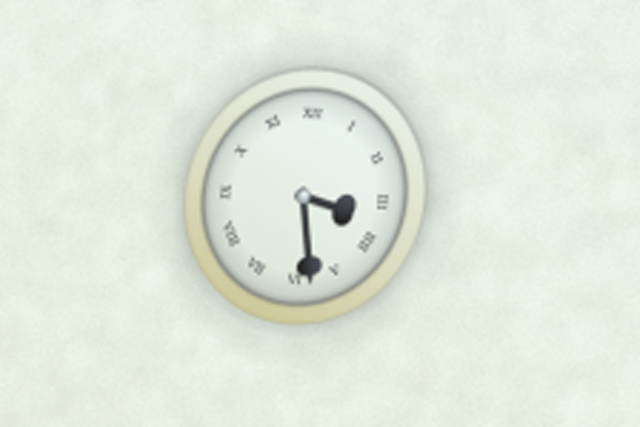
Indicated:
3 h 28 min
